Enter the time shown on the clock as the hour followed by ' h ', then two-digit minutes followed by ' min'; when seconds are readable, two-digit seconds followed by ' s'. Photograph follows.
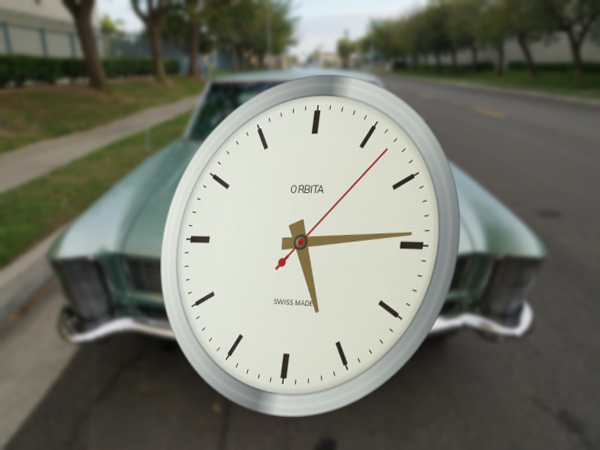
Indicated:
5 h 14 min 07 s
